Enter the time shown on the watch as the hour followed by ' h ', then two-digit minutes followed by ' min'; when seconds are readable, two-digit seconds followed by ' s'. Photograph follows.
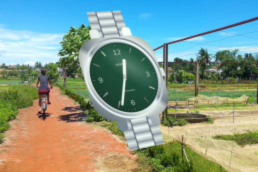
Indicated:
12 h 34 min
